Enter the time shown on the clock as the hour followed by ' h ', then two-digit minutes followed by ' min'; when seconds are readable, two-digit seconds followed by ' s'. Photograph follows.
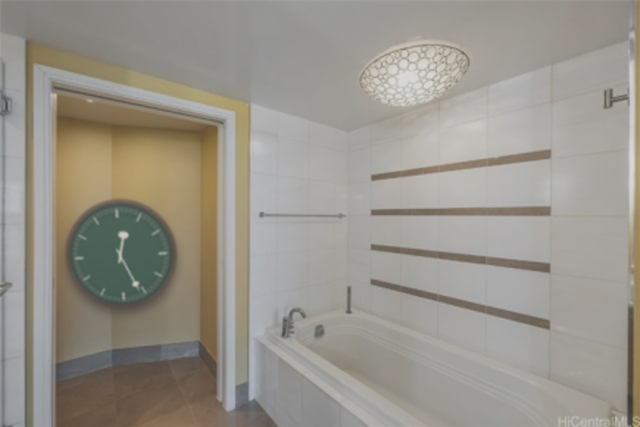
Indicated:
12 h 26 min
